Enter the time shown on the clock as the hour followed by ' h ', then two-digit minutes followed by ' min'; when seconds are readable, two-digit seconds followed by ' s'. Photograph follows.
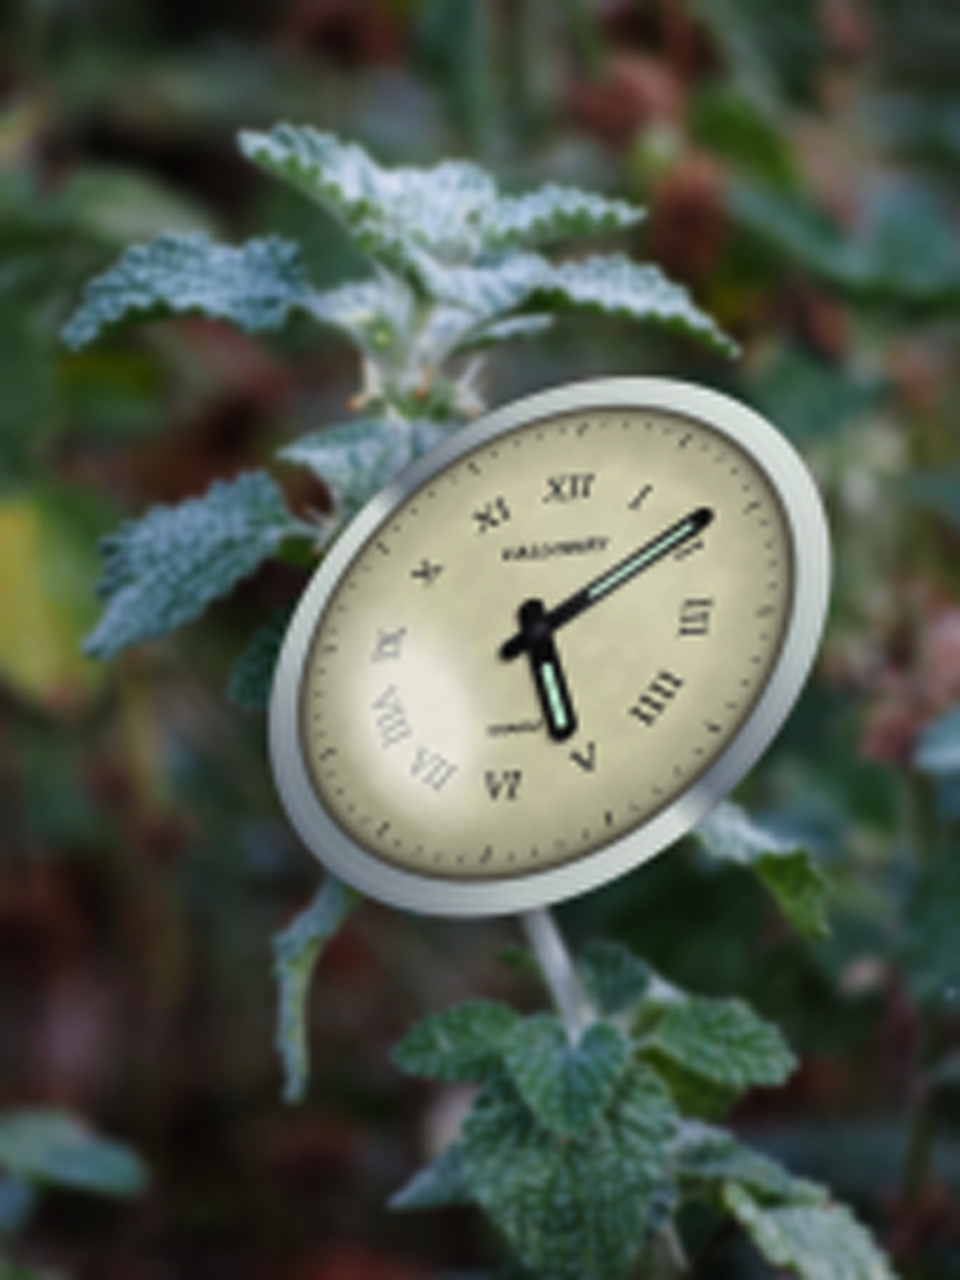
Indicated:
5 h 09 min
